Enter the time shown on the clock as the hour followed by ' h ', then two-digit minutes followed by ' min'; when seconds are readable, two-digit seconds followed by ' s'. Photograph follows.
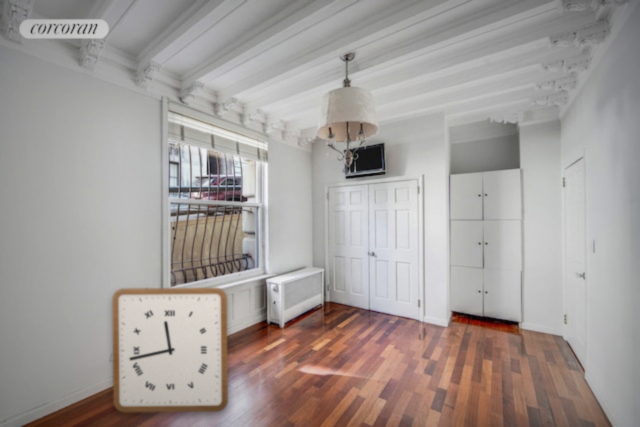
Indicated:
11 h 43 min
